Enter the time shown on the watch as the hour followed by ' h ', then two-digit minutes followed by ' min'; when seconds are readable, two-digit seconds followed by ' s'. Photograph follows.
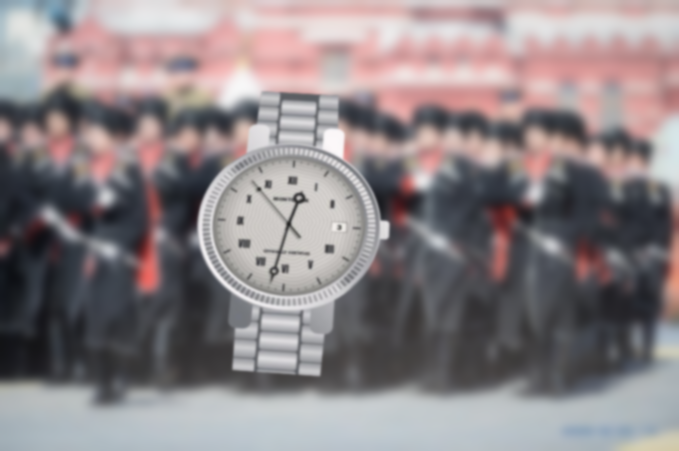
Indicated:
12 h 31 min 53 s
